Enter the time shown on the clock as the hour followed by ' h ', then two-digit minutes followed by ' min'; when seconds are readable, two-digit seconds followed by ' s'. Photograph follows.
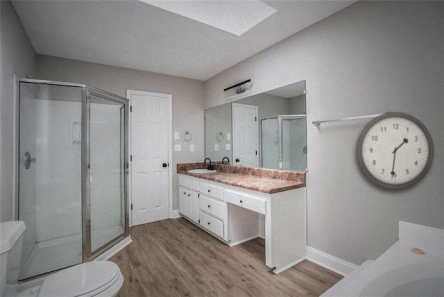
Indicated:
1 h 31 min
